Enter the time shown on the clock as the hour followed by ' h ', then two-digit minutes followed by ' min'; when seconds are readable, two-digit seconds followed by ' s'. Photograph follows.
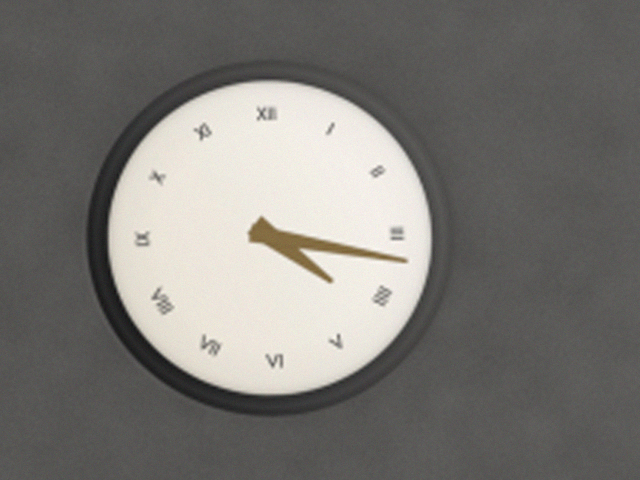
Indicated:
4 h 17 min
